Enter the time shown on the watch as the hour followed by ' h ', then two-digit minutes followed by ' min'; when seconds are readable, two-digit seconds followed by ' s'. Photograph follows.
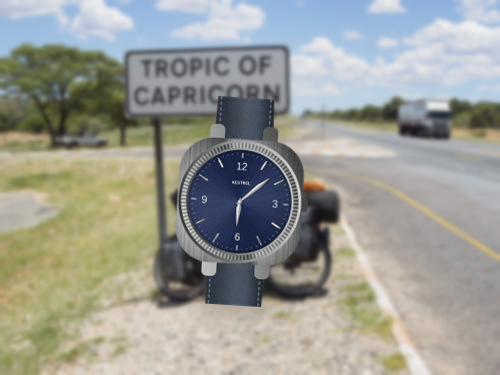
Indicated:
6 h 08 min
